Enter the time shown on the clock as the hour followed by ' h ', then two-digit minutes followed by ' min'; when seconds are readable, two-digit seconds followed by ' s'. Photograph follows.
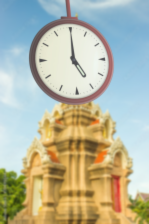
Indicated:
5 h 00 min
